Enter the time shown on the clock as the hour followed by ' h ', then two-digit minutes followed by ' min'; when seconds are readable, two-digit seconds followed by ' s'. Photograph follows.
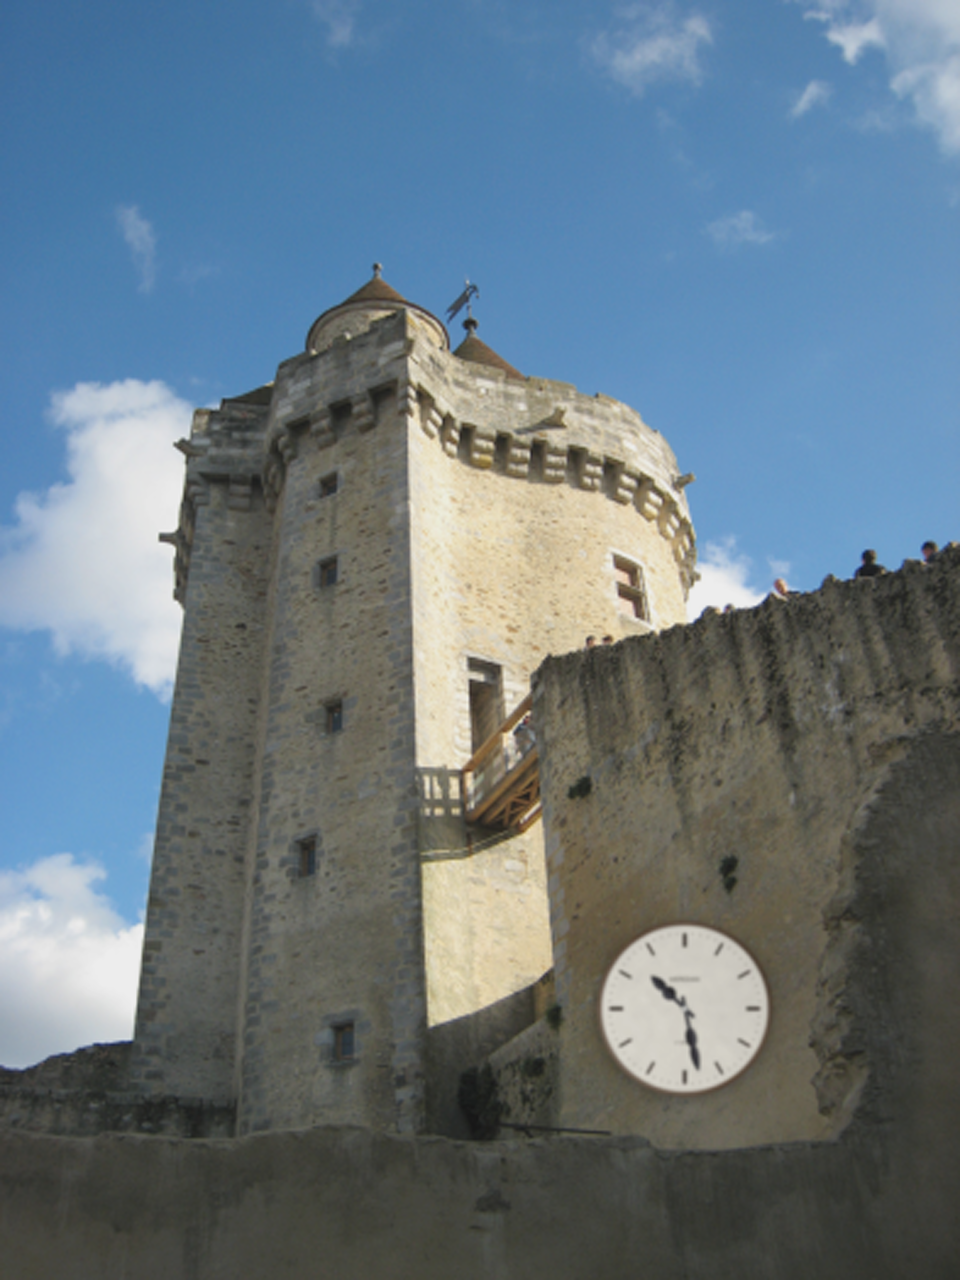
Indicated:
10 h 28 min
